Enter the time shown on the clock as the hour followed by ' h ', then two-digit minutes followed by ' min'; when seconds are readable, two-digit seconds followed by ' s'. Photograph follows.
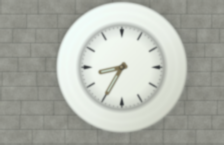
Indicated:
8 h 35 min
